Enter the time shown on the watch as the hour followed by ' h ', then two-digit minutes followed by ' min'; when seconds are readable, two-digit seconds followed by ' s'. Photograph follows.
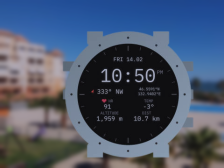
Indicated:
10 h 50 min
